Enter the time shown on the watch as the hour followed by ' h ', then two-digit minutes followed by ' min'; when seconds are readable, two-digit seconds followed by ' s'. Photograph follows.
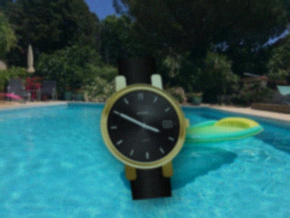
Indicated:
3 h 50 min
